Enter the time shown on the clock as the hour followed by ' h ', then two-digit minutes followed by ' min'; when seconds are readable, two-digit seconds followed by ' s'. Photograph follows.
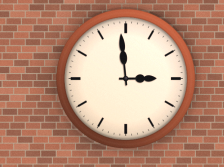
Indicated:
2 h 59 min
